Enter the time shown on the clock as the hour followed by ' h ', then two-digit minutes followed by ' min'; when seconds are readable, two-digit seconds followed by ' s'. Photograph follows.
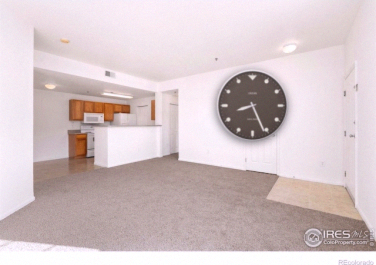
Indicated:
8 h 26 min
